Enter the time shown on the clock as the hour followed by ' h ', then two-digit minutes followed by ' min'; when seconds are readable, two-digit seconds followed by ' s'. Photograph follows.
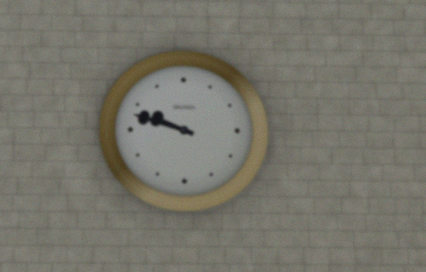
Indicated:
9 h 48 min
